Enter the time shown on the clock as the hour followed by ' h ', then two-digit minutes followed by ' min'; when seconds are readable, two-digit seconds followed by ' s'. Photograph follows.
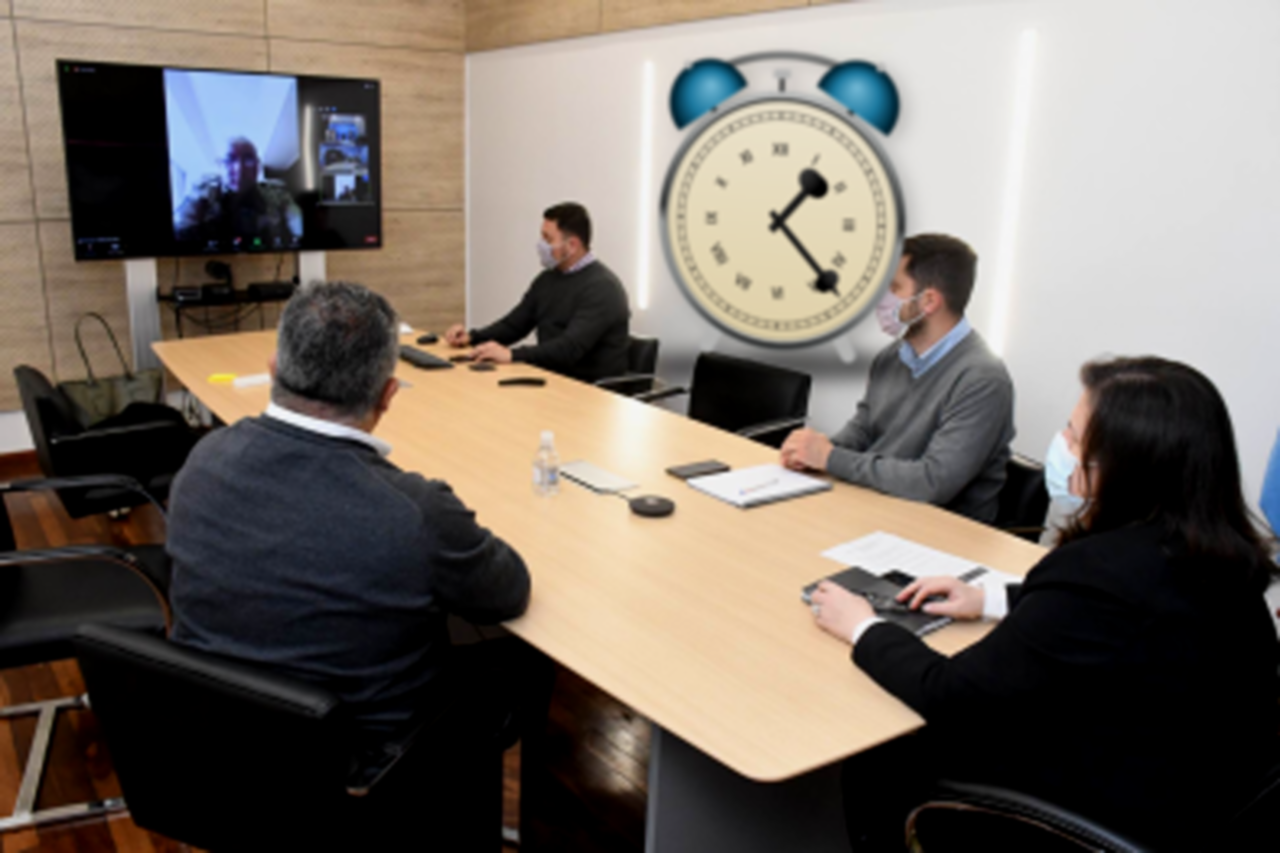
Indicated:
1 h 23 min
